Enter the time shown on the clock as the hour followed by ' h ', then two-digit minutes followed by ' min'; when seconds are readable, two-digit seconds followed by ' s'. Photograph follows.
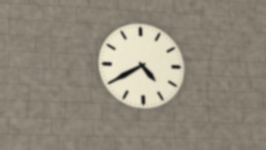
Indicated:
4 h 40 min
